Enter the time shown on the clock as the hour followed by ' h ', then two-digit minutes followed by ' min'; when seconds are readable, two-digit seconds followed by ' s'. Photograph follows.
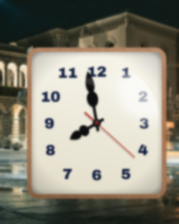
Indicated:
7 h 58 min 22 s
